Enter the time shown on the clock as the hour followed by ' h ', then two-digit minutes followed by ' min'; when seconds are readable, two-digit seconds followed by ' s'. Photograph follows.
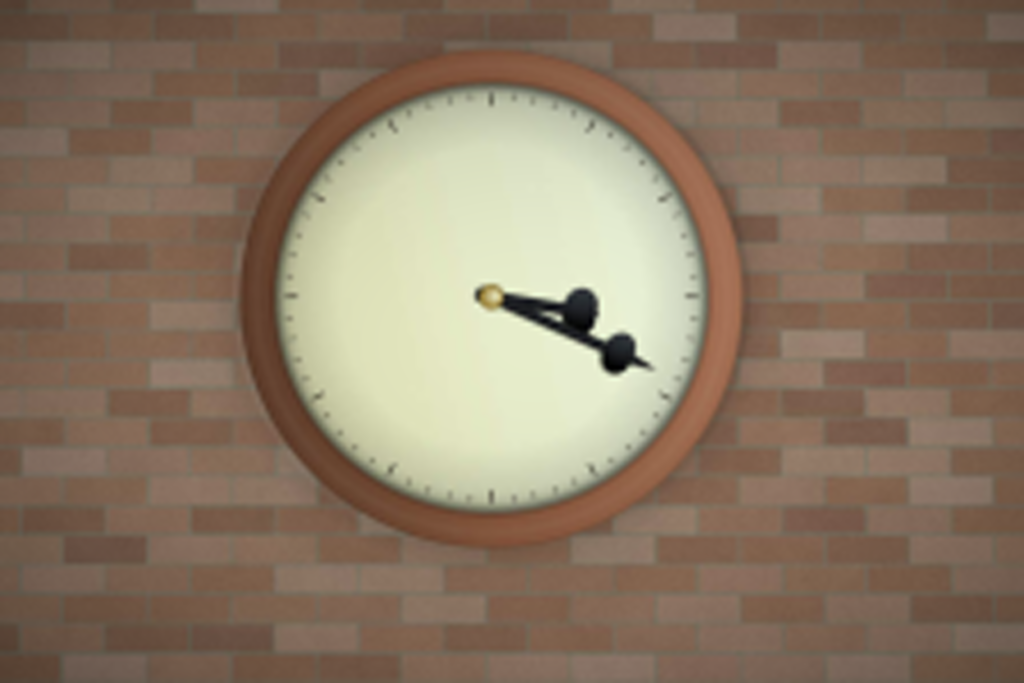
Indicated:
3 h 19 min
